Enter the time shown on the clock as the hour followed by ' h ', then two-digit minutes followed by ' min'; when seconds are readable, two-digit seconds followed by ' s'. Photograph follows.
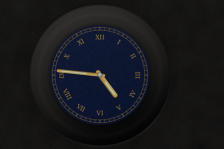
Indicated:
4 h 46 min
